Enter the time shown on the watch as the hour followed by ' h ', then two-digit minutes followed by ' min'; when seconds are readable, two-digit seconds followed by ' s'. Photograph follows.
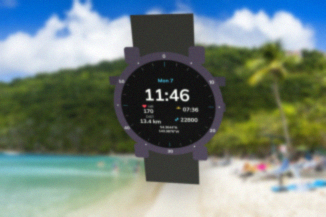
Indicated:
11 h 46 min
